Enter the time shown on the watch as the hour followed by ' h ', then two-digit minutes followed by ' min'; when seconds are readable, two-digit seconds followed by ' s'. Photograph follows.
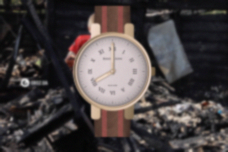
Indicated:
8 h 00 min
